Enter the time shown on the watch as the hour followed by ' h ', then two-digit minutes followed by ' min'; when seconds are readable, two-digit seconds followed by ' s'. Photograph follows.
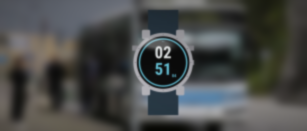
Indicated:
2 h 51 min
